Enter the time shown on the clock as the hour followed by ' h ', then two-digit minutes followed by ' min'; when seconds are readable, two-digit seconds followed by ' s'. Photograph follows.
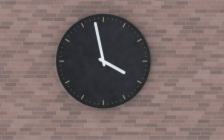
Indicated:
3 h 58 min
